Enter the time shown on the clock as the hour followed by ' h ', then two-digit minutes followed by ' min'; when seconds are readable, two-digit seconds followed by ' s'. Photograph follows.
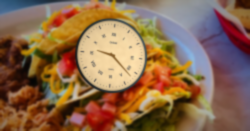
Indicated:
9 h 22 min
